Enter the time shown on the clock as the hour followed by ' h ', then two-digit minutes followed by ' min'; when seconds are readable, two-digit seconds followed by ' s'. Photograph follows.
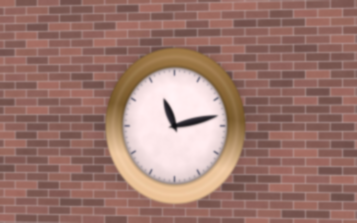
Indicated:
11 h 13 min
